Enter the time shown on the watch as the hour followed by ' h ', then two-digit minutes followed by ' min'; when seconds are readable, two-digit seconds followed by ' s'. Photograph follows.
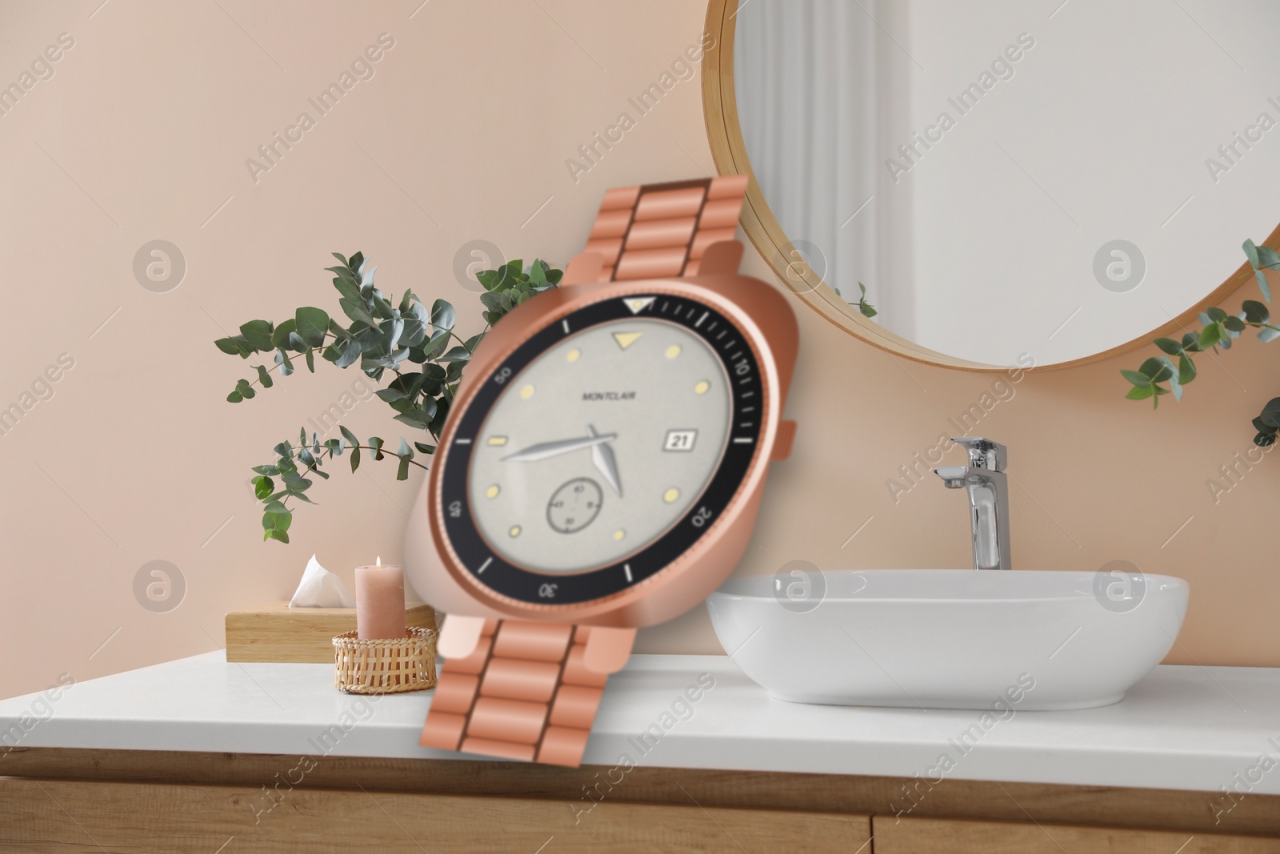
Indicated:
4 h 43 min
